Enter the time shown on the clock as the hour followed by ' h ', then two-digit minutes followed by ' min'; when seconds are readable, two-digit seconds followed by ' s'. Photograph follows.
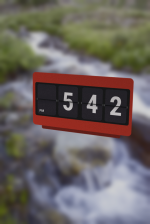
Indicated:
5 h 42 min
